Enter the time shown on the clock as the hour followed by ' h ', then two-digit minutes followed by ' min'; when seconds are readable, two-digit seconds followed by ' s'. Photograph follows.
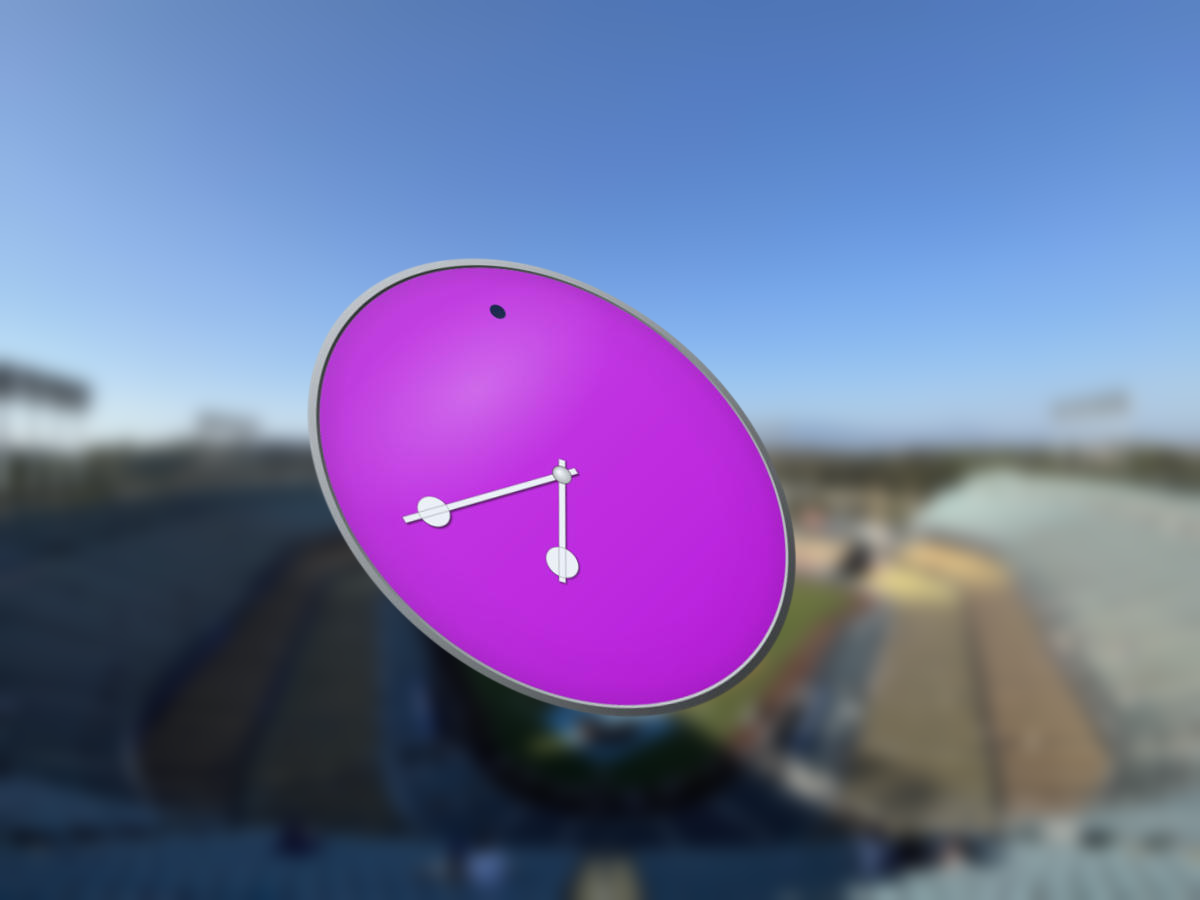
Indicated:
6 h 43 min
